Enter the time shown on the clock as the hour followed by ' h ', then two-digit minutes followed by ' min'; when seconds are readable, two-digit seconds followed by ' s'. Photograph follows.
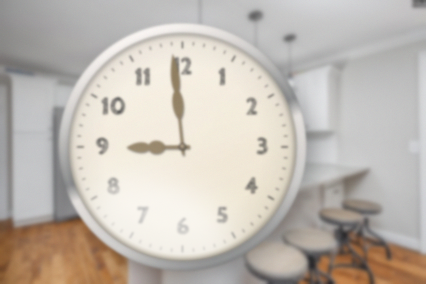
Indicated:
8 h 59 min
